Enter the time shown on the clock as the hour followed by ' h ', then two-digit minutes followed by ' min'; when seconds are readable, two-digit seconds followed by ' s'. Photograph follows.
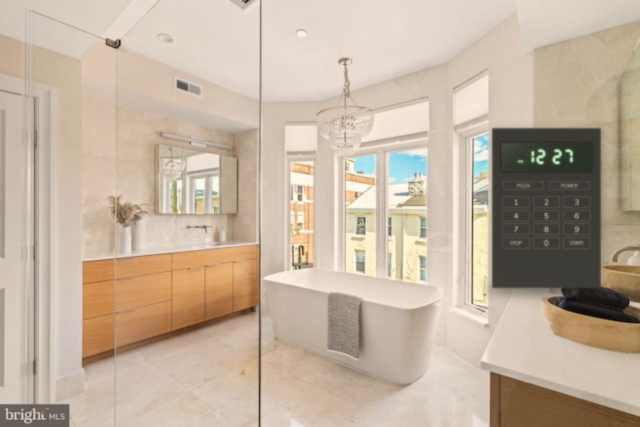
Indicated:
12 h 27 min
